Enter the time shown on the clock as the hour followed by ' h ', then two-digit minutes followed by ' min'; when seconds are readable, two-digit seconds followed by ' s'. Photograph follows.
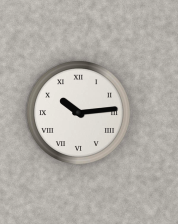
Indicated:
10 h 14 min
